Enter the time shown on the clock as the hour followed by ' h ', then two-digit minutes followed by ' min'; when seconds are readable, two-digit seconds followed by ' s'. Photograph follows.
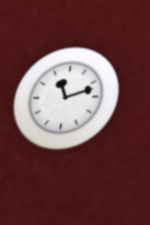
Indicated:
11 h 12 min
